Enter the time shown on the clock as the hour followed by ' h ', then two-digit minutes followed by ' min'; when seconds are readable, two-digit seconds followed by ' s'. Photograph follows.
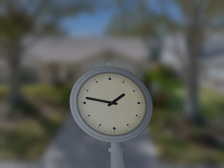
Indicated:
1 h 47 min
